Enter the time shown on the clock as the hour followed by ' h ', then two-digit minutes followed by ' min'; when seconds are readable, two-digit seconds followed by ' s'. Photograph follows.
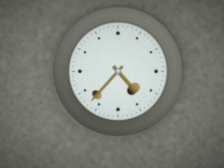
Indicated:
4 h 37 min
